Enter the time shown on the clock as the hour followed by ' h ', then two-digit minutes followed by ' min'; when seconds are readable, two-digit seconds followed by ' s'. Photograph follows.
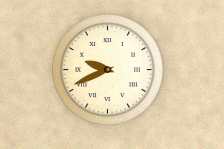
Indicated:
9 h 41 min
